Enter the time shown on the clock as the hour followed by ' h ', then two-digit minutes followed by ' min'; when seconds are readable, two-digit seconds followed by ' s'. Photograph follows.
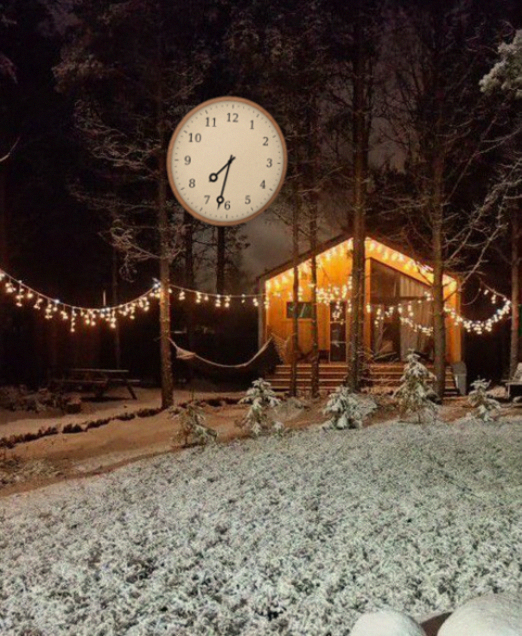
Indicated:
7 h 32 min
